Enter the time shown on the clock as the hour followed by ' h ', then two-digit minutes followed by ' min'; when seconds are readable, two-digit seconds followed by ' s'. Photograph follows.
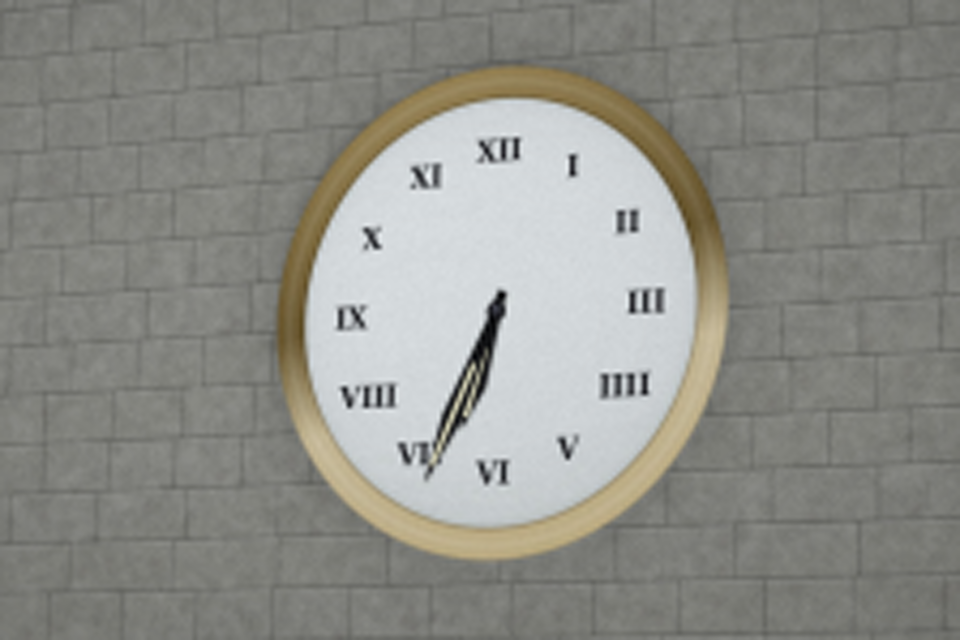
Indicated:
6 h 34 min
